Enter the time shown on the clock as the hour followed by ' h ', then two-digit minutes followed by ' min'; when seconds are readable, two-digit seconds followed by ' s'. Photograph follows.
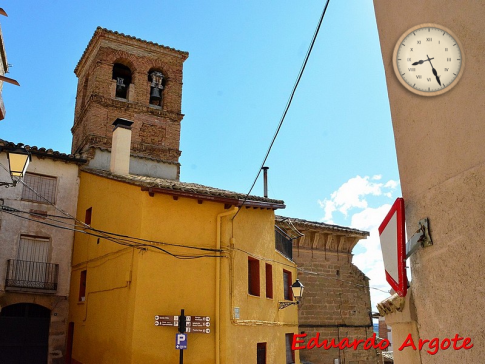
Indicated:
8 h 26 min
